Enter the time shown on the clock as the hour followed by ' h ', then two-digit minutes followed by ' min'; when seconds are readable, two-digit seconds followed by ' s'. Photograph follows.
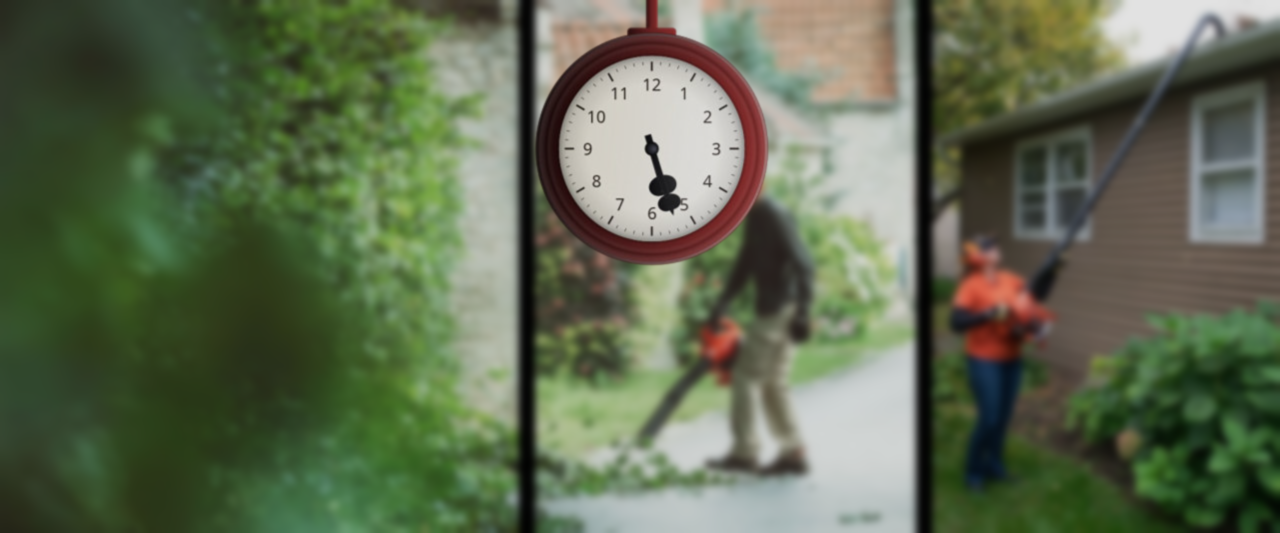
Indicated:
5 h 27 min
